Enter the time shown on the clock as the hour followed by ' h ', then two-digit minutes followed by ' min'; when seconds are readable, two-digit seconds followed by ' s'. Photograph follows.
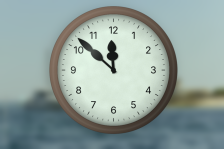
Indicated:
11 h 52 min
